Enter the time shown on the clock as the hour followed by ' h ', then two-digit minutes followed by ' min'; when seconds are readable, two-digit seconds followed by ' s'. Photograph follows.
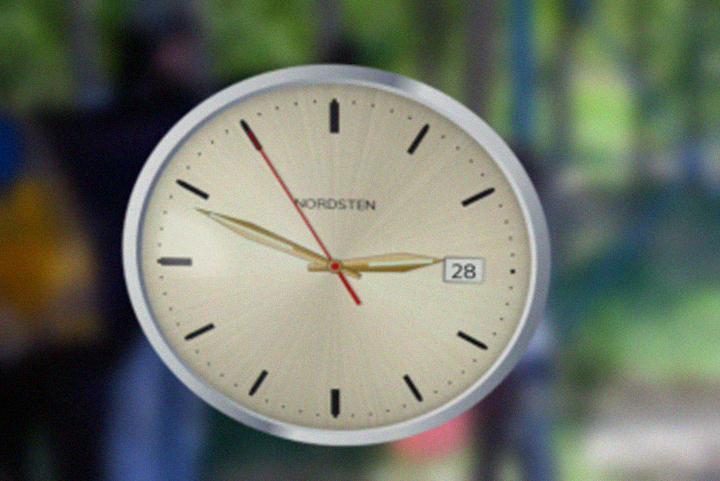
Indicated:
2 h 48 min 55 s
